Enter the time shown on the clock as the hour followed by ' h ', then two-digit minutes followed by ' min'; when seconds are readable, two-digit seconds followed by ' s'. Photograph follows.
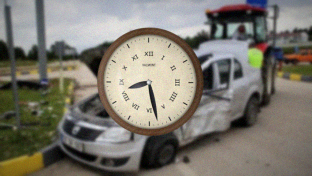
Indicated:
8 h 28 min
